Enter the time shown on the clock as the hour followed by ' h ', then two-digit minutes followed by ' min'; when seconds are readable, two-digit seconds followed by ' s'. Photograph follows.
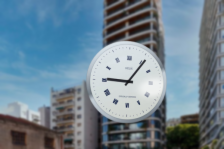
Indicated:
9 h 06 min
